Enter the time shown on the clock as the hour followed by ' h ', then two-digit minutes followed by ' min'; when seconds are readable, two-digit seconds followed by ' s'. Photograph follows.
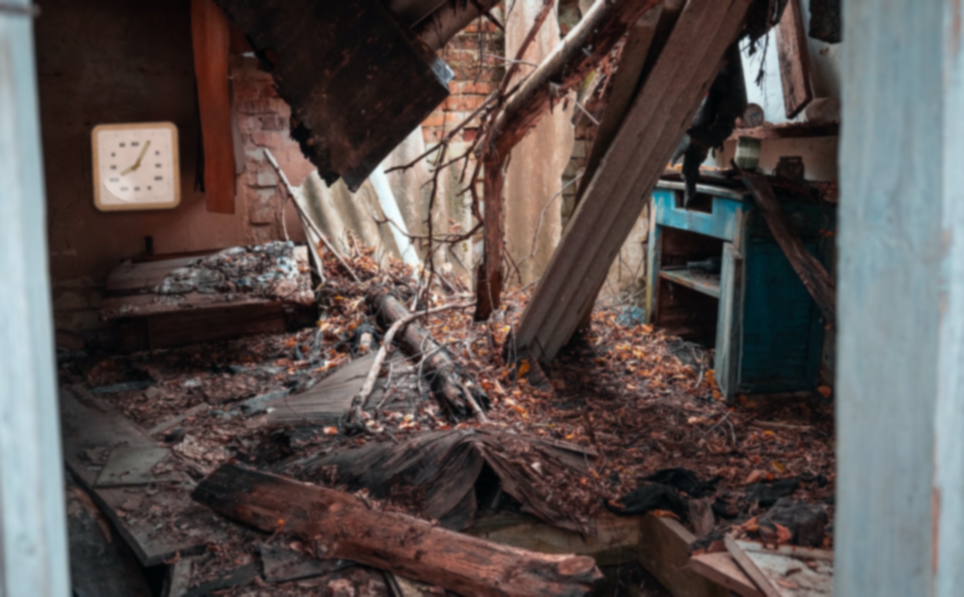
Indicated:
8 h 05 min
